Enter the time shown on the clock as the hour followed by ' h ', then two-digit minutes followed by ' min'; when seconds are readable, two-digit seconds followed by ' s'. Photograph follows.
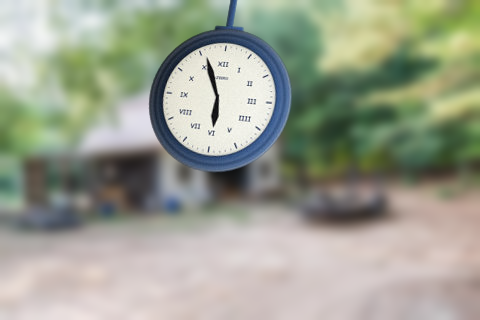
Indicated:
5 h 56 min
